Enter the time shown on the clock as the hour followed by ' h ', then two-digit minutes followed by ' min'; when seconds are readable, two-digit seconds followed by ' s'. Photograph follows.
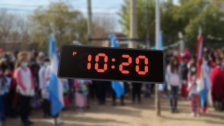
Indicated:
10 h 20 min
